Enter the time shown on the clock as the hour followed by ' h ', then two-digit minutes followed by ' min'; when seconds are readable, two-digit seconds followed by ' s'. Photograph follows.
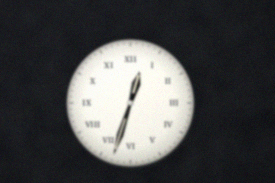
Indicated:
12 h 33 min
